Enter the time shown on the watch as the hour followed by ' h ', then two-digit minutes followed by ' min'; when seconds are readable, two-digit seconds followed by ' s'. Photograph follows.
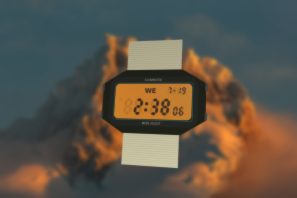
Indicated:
2 h 38 min
